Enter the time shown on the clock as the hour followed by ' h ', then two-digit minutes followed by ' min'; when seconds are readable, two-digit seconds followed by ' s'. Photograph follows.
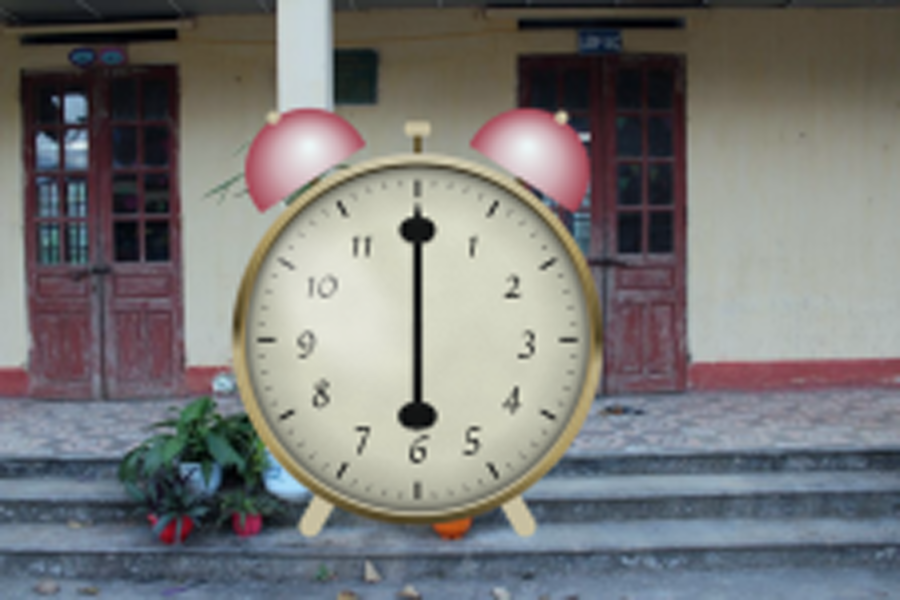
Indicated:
6 h 00 min
